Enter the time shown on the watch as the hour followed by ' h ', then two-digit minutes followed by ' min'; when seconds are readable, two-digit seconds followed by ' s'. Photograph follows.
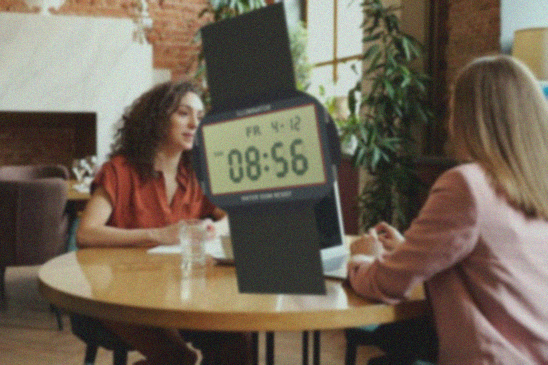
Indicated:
8 h 56 min
